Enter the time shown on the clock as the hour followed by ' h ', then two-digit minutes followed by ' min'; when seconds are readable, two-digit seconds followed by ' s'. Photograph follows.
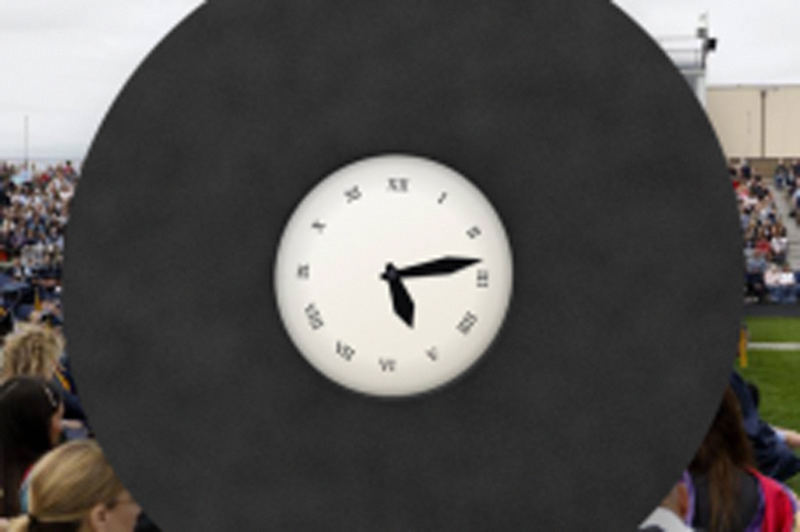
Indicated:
5 h 13 min
